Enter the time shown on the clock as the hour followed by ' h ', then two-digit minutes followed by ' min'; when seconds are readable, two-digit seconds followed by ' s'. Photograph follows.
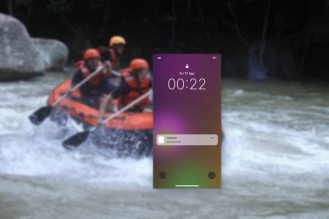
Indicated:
0 h 22 min
